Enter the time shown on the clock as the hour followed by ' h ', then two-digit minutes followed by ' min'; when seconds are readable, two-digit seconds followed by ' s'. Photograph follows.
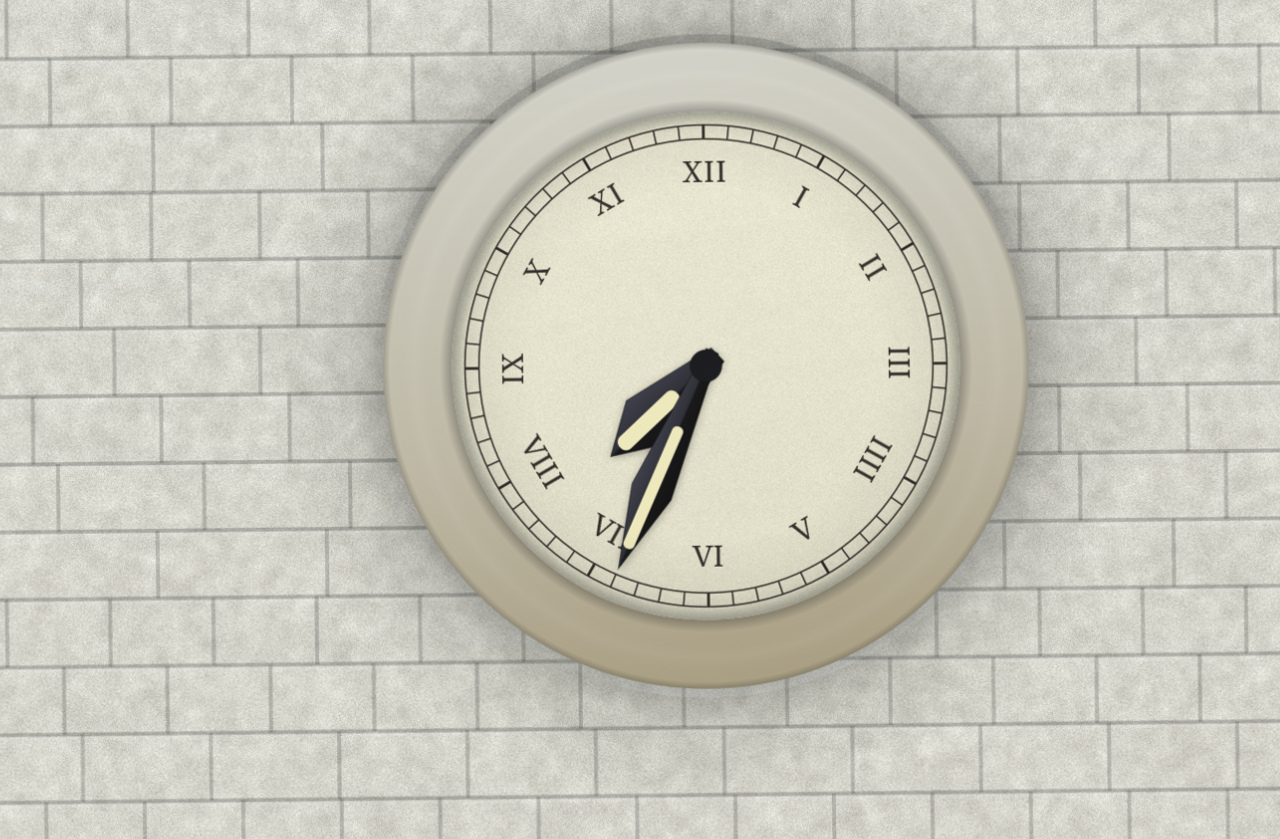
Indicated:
7 h 34 min
